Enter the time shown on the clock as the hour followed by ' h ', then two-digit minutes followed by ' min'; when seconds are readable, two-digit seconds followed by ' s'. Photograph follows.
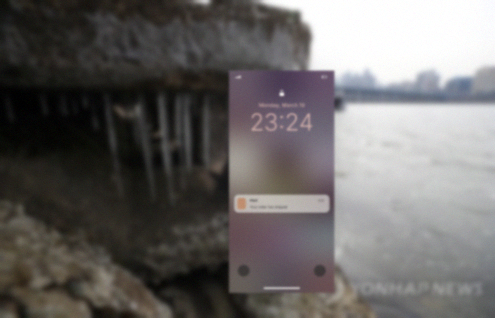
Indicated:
23 h 24 min
